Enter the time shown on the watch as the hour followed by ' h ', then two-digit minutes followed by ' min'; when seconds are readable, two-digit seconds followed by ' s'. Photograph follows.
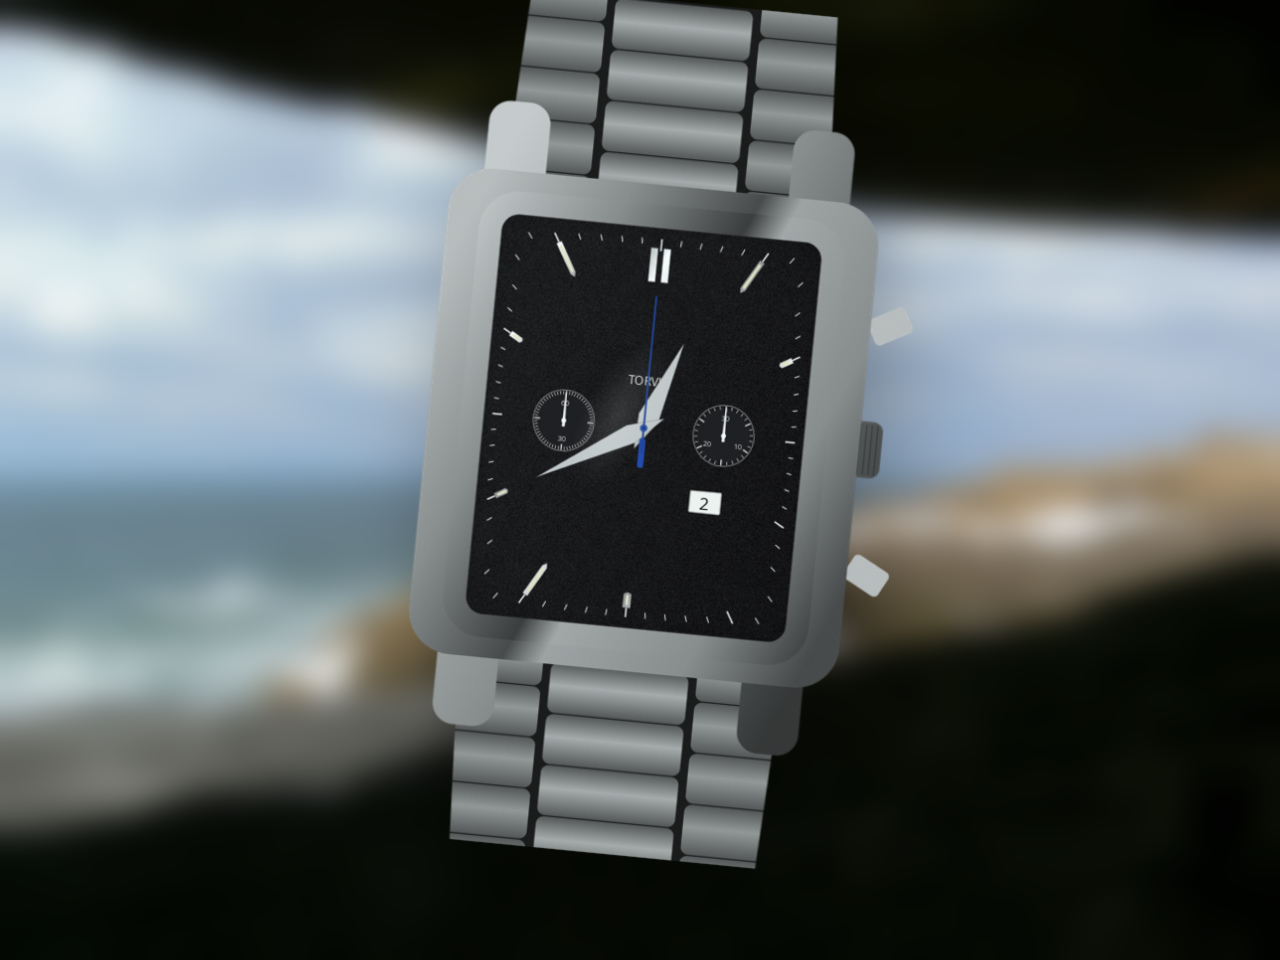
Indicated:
12 h 40 min
